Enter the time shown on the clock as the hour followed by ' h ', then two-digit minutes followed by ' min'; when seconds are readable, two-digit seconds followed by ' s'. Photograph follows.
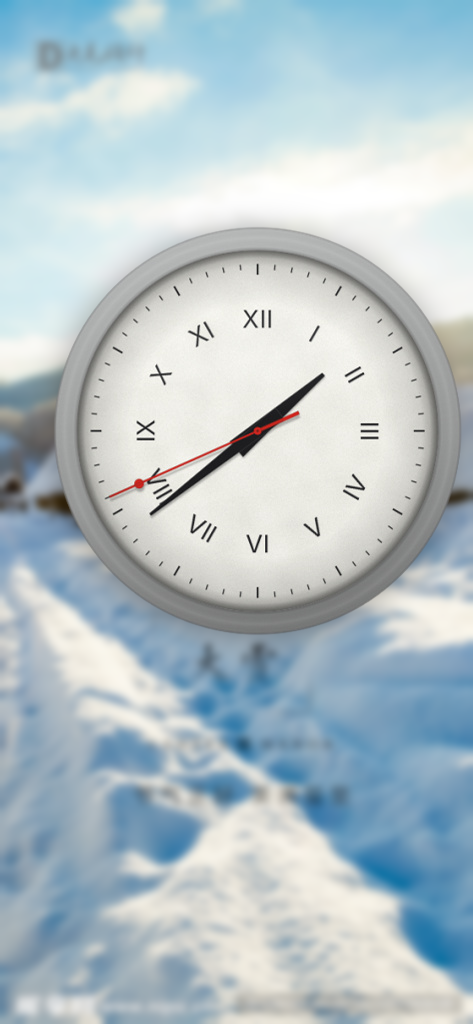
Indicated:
1 h 38 min 41 s
